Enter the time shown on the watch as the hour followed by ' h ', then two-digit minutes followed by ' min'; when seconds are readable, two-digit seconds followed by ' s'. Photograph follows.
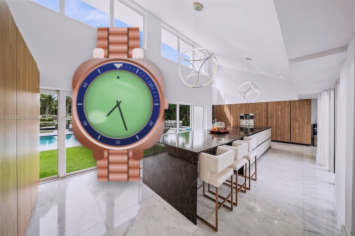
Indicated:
7 h 27 min
